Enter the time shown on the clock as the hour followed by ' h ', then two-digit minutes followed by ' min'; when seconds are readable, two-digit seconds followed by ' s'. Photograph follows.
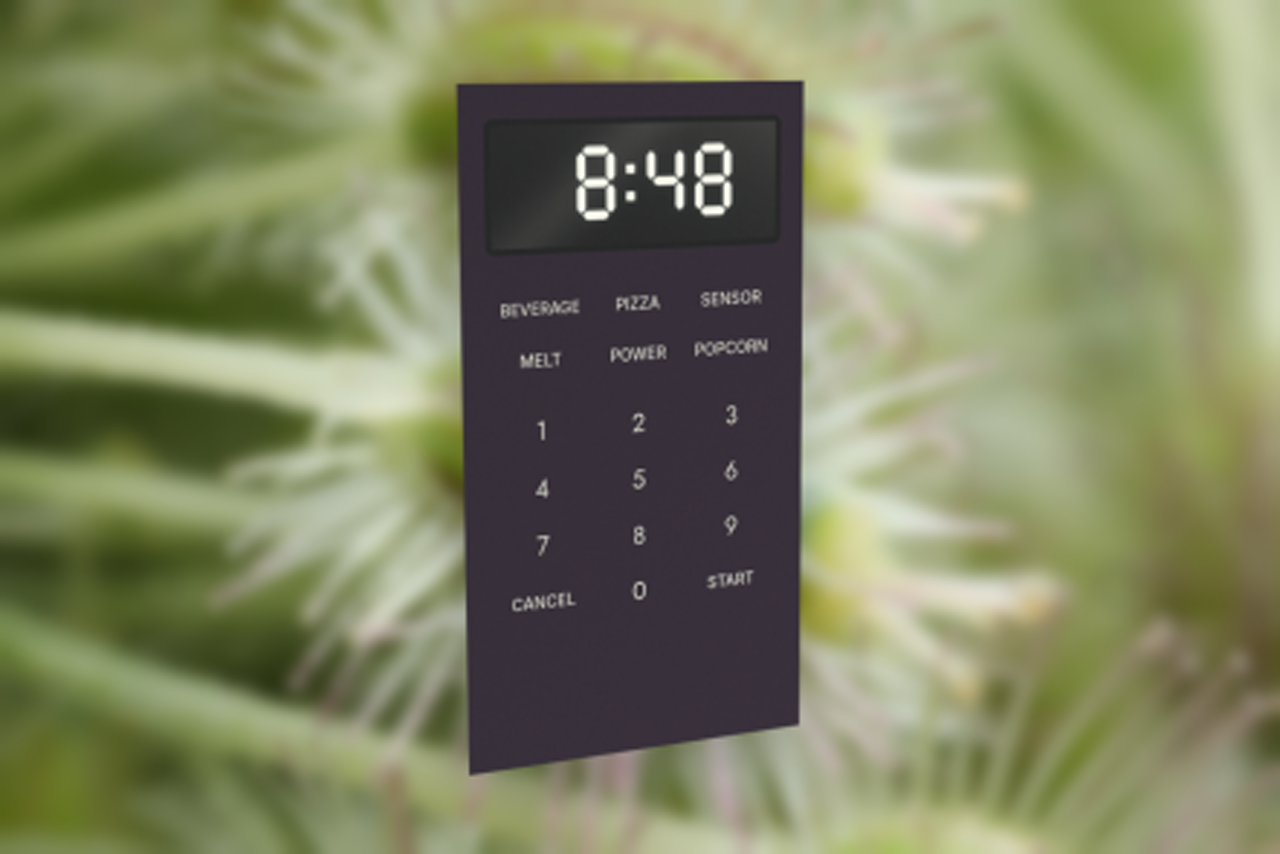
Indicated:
8 h 48 min
